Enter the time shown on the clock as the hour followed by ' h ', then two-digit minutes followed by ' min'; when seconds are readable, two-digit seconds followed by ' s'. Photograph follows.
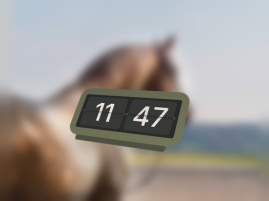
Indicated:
11 h 47 min
